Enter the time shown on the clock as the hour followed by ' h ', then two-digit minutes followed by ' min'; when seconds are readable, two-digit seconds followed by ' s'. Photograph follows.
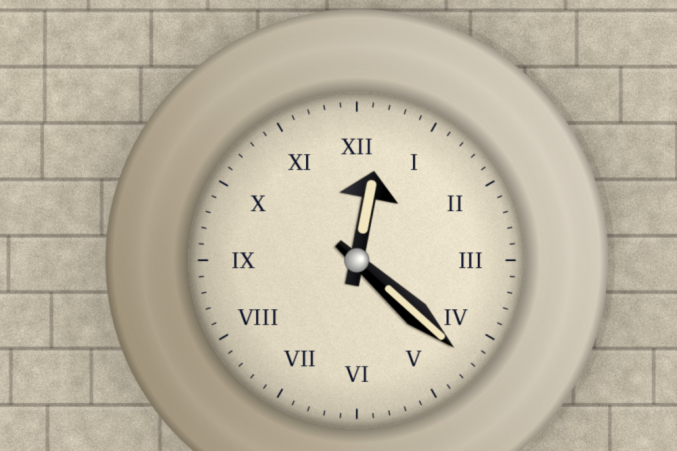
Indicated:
12 h 22 min
